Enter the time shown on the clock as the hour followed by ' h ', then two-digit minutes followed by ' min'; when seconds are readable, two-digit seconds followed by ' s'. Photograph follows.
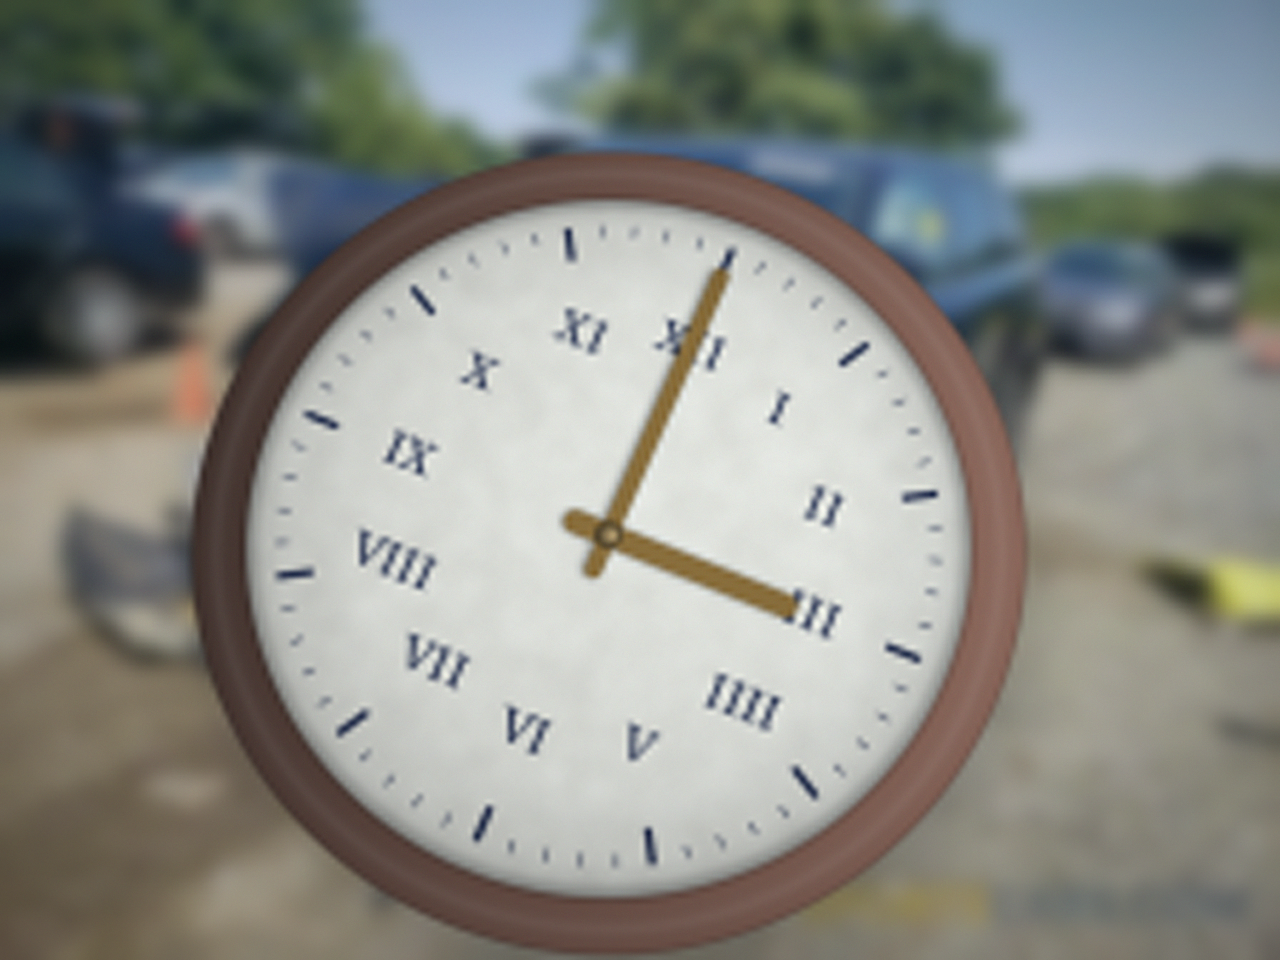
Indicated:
3 h 00 min
